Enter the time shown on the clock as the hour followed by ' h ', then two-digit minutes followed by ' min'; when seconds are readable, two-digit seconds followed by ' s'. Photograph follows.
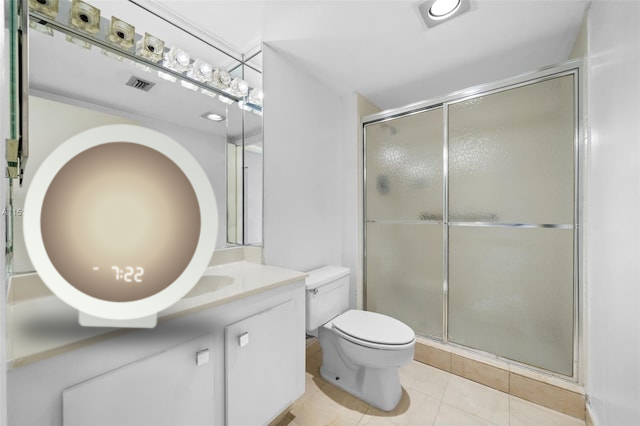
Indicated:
7 h 22 min
